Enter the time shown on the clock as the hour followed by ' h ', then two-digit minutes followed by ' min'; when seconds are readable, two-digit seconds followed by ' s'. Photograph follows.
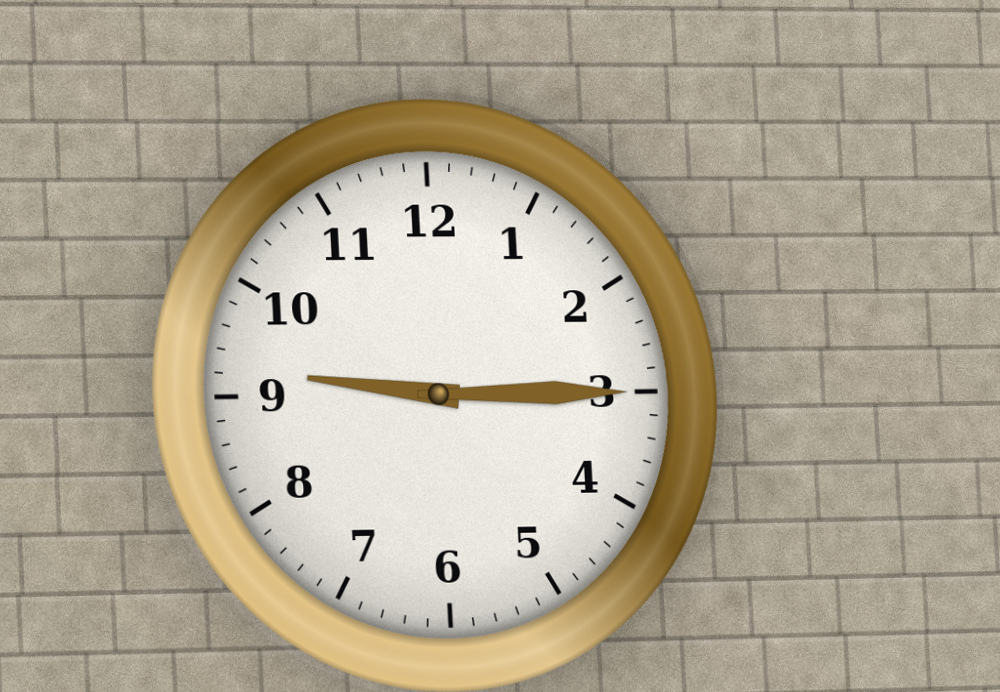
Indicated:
9 h 15 min
